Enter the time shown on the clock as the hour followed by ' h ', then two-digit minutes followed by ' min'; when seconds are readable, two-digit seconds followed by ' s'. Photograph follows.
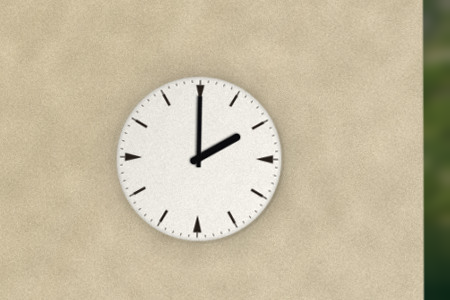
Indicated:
2 h 00 min
